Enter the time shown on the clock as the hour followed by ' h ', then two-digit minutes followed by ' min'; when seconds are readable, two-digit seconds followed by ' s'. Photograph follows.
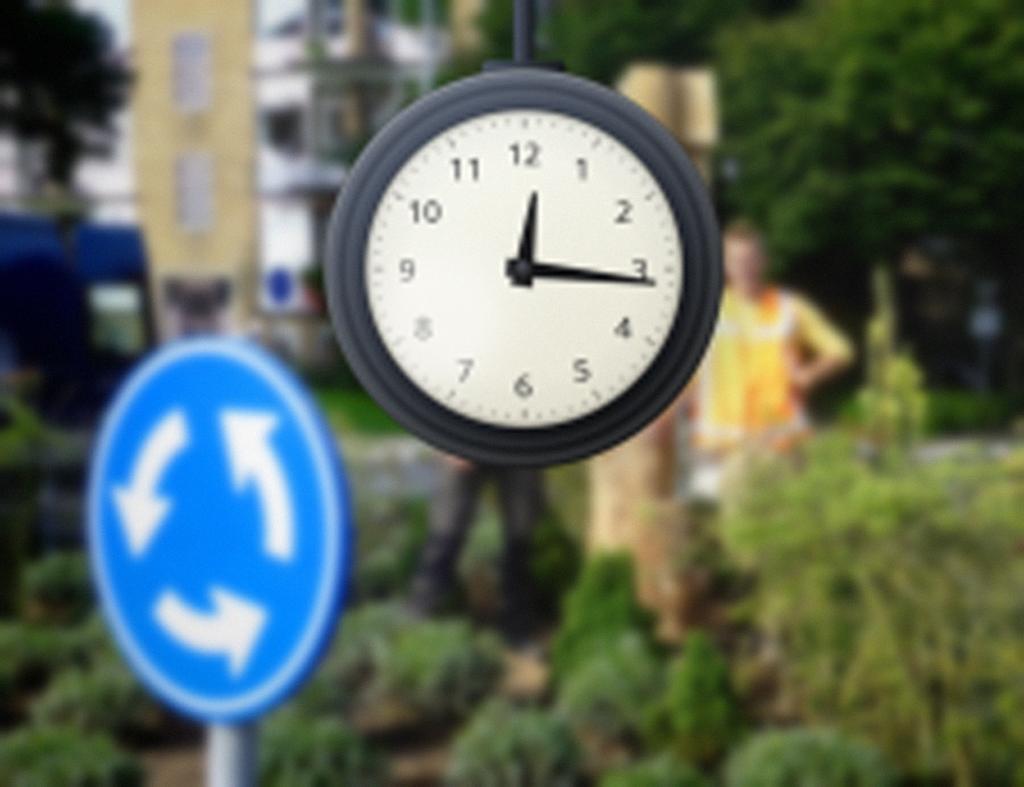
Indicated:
12 h 16 min
